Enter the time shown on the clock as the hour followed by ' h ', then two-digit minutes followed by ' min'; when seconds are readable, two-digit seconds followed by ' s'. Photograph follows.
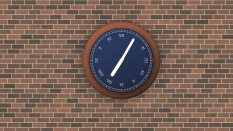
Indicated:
7 h 05 min
